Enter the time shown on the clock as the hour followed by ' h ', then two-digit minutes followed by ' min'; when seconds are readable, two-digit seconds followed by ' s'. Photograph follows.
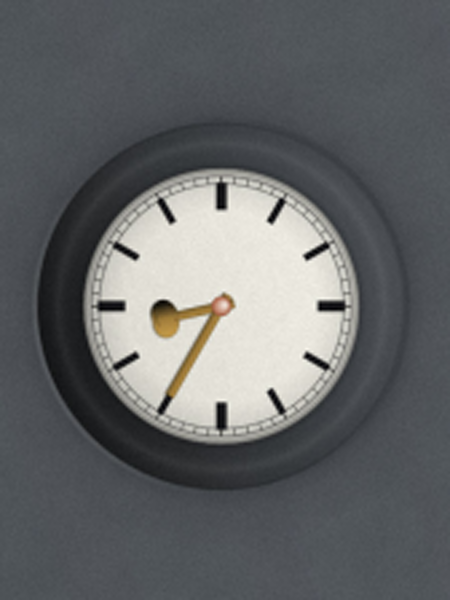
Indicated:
8 h 35 min
